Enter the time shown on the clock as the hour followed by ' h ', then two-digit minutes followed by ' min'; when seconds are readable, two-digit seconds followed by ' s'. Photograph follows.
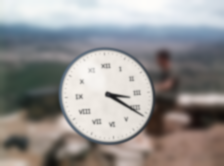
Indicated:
3 h 21 min
